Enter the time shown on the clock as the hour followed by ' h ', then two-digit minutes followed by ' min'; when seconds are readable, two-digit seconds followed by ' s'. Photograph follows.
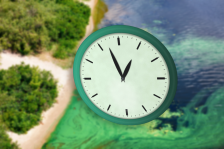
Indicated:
12 h 57 min
